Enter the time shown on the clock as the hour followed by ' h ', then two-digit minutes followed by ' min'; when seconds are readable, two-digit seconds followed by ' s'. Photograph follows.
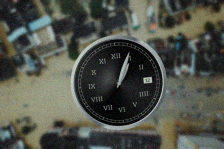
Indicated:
1 h 04 min
